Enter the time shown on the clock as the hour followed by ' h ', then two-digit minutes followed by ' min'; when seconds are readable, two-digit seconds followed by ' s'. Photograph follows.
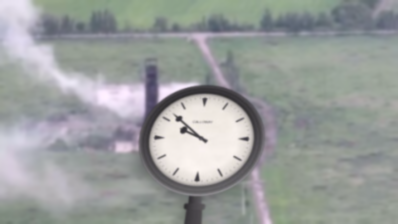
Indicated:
9 h 52 min
